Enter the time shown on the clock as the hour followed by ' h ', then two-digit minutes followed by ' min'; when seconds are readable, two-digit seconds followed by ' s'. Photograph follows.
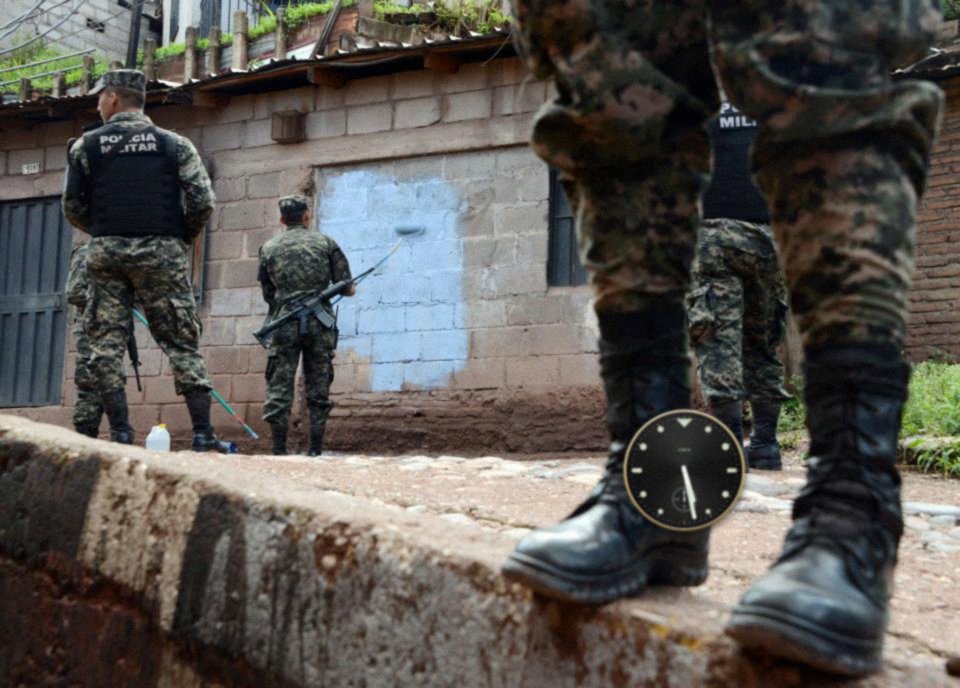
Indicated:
5 h 28 min
